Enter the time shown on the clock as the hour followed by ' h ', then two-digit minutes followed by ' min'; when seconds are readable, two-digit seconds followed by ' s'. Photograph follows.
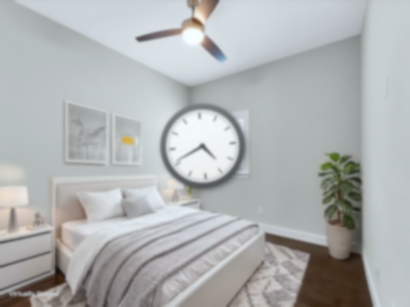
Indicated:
4 h 41 min
